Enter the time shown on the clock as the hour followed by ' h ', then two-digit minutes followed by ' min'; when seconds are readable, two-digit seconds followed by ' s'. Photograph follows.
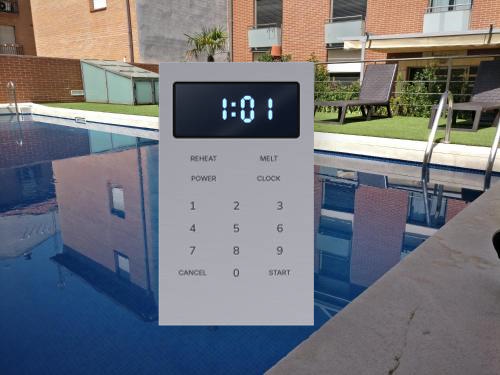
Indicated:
1 h 01 min
